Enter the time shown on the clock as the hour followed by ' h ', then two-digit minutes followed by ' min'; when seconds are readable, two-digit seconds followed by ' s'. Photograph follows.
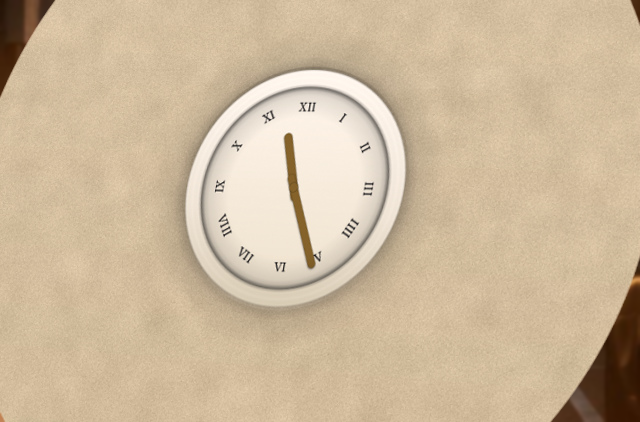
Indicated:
11 h 26 min
